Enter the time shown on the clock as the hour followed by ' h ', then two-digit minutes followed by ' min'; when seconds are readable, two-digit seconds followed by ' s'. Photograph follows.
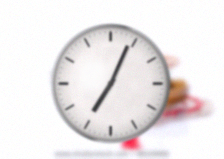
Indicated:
7 h 04 min
